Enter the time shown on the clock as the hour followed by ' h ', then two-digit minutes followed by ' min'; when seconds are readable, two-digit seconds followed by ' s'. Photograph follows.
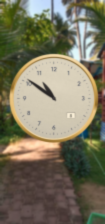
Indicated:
10 h 51 min
